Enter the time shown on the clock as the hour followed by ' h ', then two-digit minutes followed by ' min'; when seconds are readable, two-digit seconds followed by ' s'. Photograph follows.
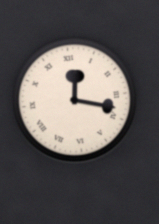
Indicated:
12 h 18 min
